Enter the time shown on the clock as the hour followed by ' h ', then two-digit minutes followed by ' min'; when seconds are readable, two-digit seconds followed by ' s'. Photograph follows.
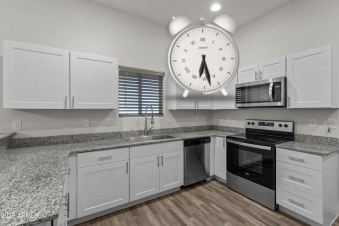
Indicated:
6 h 28 min
